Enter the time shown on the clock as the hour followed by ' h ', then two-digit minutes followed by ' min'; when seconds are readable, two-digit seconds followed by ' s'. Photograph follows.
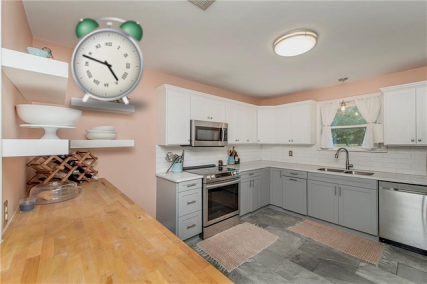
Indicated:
4 h 48 min
